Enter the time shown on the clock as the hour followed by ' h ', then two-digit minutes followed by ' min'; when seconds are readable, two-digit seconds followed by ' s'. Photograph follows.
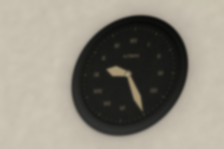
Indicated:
9 h 25 min
